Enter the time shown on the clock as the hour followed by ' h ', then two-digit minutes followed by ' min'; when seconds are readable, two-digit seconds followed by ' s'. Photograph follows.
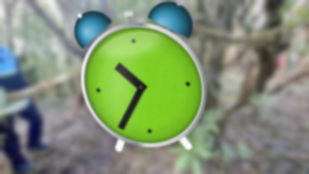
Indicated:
10 h 36 min
